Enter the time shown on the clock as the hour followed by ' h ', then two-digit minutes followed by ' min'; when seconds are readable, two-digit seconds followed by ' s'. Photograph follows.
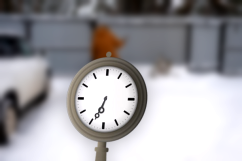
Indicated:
6 h 34 min
